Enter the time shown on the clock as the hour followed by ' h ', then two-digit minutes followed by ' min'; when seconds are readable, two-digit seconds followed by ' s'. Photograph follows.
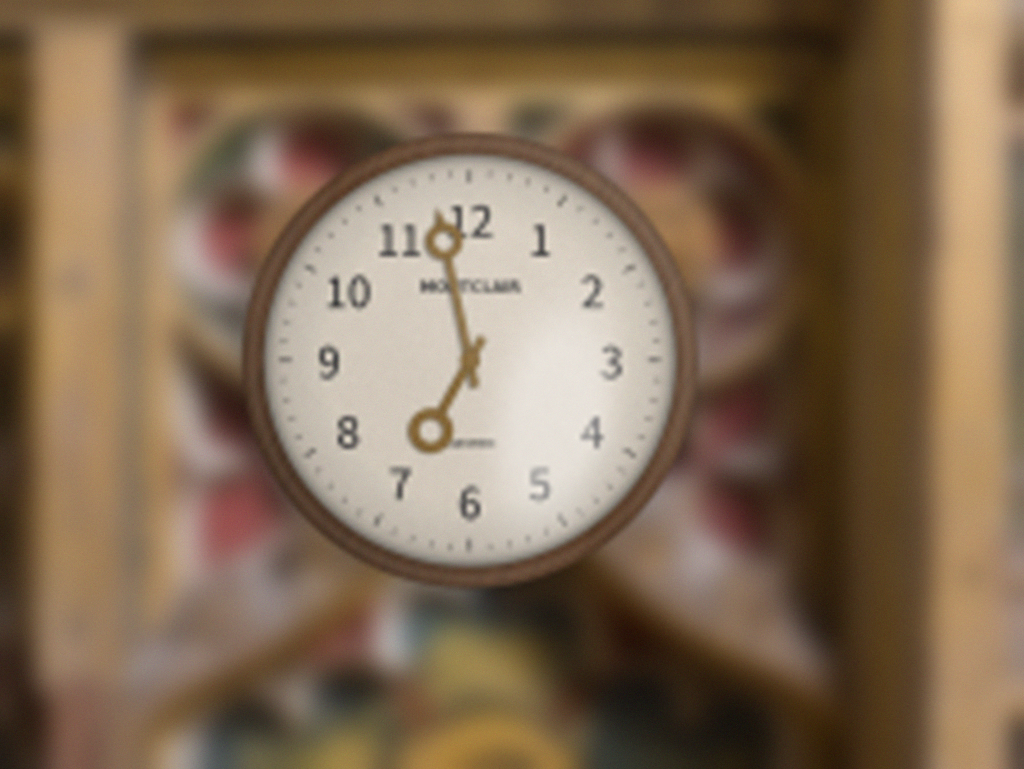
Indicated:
6 h 58 min
